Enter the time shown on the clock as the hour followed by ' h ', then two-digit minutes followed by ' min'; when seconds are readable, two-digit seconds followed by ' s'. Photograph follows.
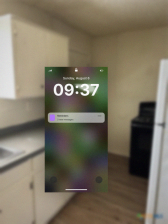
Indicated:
9 h 37 min
